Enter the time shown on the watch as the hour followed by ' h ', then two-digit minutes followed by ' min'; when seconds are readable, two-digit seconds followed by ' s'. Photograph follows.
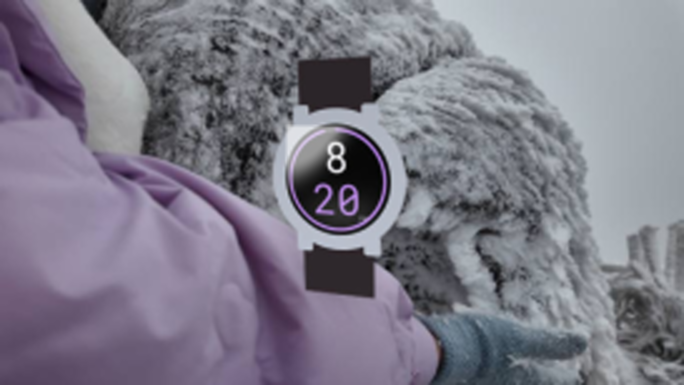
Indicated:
8 h 20 min
